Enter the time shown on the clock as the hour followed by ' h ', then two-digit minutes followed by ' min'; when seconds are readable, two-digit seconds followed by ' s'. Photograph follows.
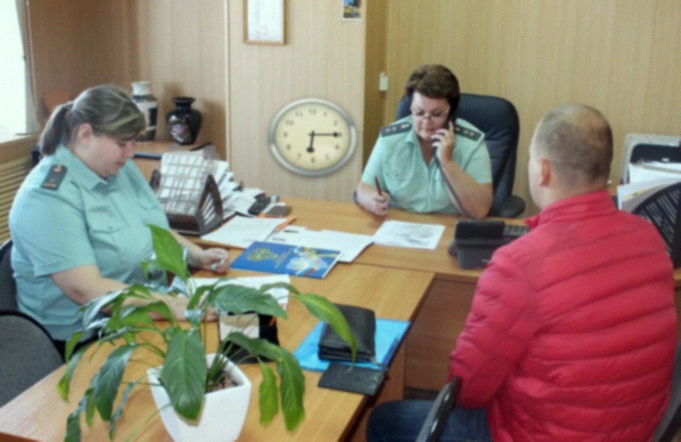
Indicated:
6 h 15 min
